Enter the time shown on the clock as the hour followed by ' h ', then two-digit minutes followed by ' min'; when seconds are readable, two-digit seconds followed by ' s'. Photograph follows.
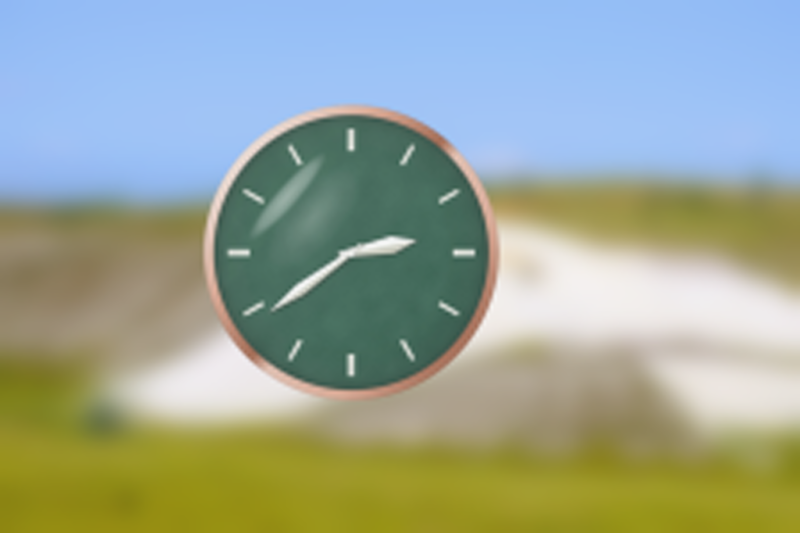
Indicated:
2 h 39 min
